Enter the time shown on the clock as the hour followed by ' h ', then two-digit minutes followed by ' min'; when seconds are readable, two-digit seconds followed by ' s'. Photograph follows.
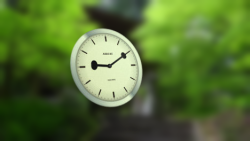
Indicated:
9 h 10 min
